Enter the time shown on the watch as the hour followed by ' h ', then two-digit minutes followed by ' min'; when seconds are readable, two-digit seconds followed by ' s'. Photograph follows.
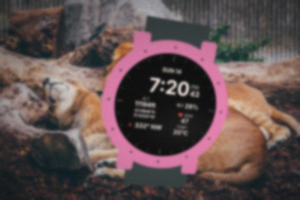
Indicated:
7 h 20 min
